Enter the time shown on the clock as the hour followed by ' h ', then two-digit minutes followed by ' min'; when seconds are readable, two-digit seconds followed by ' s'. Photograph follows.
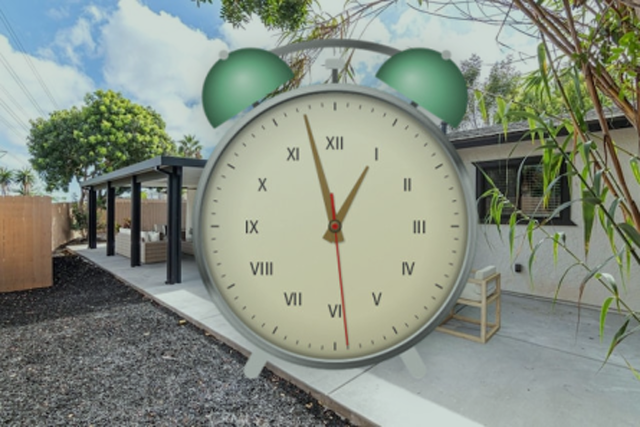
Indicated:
12 h 57 min 29 s
